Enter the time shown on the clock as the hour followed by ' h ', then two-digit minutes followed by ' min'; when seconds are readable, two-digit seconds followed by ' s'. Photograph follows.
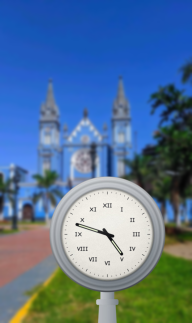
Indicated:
4 h 48 min
